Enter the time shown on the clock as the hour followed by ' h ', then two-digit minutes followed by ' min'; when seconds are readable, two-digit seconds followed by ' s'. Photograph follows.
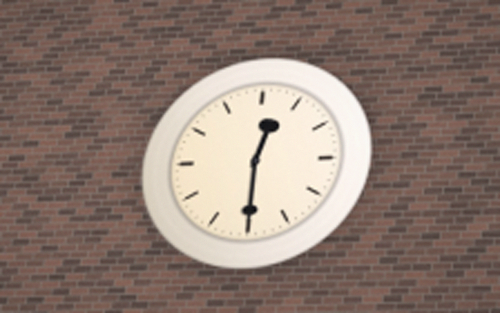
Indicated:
12 h 30 min
